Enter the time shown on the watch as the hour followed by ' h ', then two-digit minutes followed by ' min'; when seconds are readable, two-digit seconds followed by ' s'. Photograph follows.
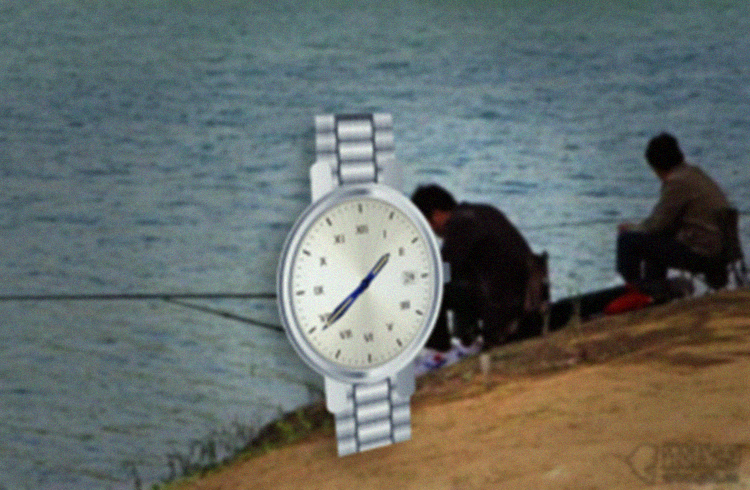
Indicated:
1 h 39 min
